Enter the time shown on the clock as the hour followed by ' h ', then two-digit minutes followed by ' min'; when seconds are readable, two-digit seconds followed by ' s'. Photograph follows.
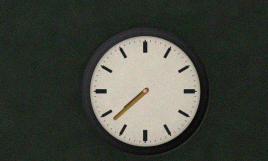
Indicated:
7 h 38 min
